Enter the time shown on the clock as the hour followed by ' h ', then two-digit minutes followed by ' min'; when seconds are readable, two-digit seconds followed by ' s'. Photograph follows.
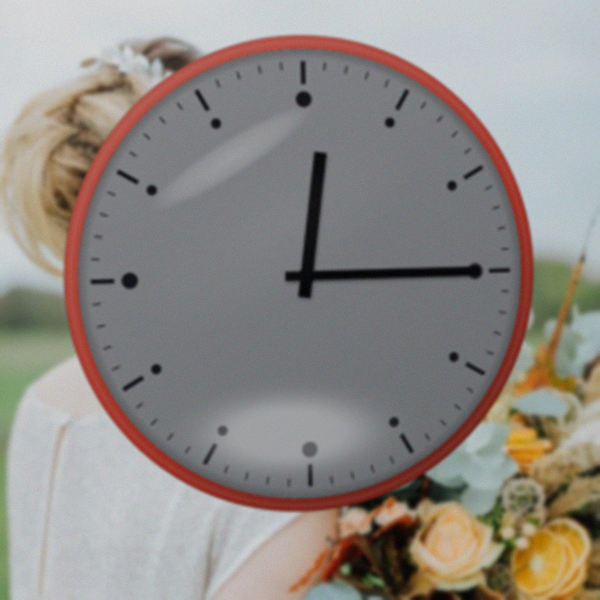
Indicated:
12 h 15 min
